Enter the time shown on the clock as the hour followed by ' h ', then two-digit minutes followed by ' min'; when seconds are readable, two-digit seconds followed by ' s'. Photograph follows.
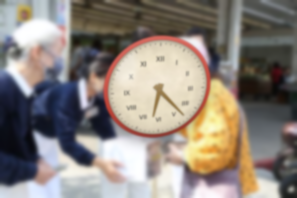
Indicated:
6 h 23 min
